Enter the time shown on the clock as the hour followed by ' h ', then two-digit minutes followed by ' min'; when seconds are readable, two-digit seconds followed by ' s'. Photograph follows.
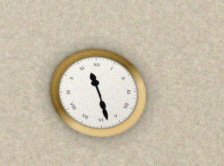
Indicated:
11 h 28 min
